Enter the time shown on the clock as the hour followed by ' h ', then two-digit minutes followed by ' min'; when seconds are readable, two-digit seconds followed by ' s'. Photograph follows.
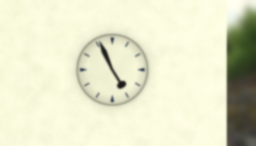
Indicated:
4 h 56 min
